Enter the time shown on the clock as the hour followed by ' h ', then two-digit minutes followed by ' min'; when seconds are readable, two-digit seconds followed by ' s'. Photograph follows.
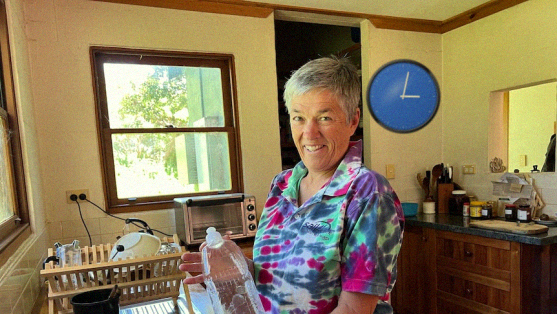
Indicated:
3 h 02 min
